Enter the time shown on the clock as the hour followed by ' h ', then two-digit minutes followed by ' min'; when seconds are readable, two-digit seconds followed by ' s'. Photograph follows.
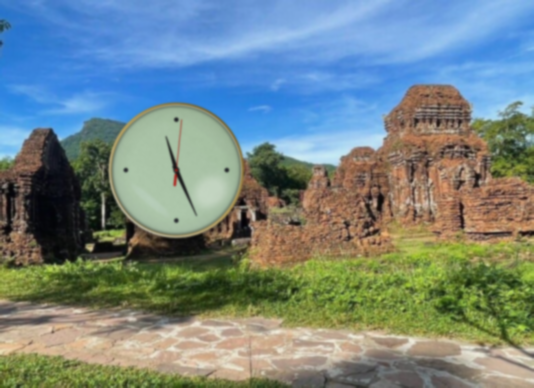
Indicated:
11 h 26 min 01 s
